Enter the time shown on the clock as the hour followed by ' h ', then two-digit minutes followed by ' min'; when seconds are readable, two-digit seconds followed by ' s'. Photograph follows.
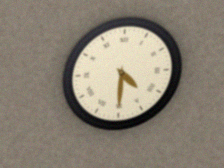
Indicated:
4 h 30 min
